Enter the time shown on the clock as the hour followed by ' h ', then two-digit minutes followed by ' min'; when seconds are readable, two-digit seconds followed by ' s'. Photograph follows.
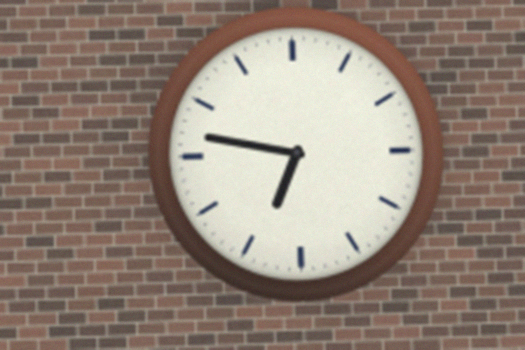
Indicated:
6 h 47 min
